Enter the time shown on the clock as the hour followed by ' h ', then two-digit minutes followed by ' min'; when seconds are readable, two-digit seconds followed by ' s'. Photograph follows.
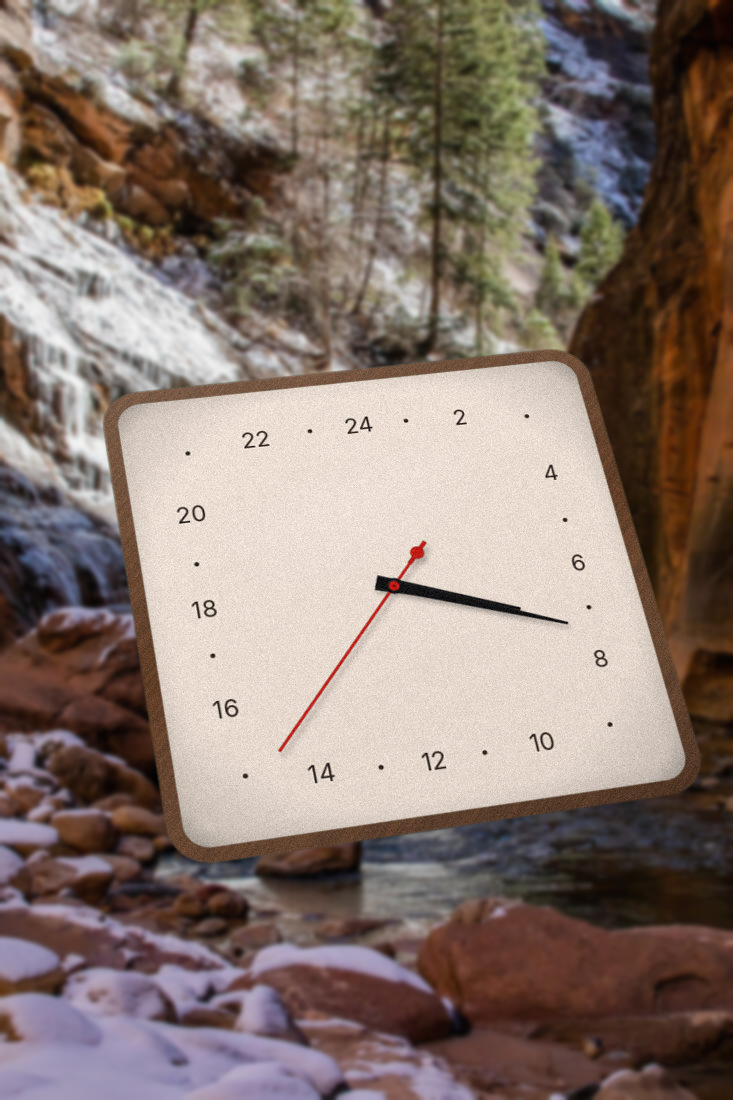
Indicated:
7 h 18 min 37 s
